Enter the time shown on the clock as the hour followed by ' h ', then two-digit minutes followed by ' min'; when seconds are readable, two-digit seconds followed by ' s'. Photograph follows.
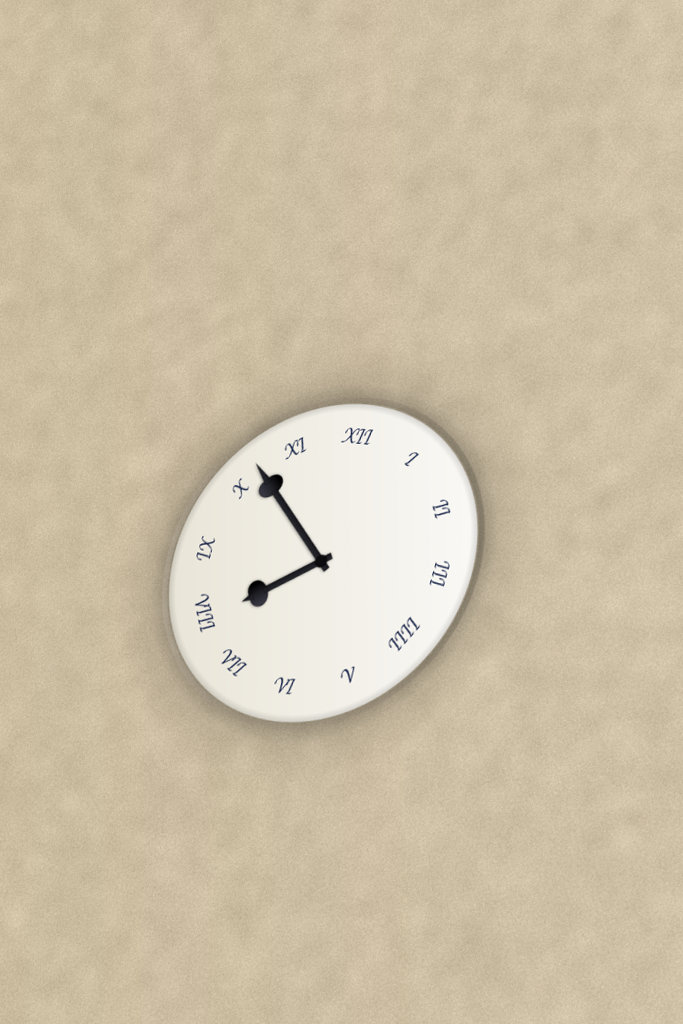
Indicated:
7 h 52 min
